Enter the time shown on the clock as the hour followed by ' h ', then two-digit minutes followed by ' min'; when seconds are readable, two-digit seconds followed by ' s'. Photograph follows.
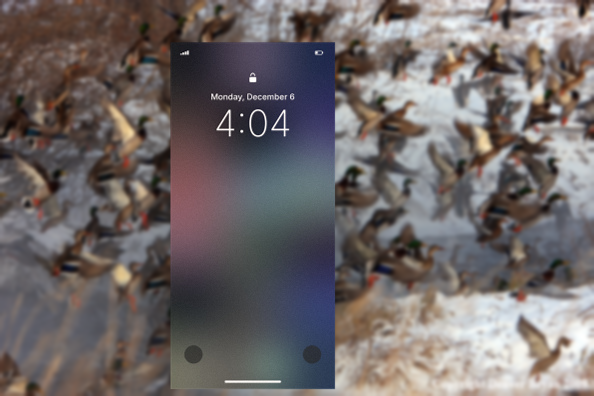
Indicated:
4 h 04 min
